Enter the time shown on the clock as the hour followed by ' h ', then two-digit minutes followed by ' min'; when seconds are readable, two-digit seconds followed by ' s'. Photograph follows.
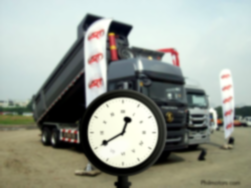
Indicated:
12 h 40 min
